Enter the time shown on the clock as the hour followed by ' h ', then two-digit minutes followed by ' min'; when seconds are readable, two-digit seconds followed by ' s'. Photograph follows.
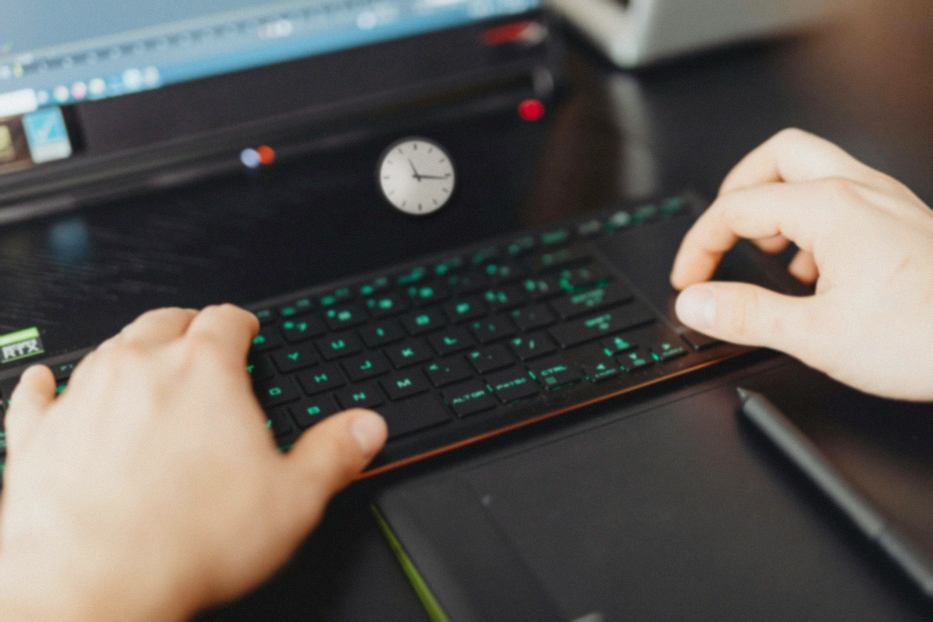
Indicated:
11 h 16 min
